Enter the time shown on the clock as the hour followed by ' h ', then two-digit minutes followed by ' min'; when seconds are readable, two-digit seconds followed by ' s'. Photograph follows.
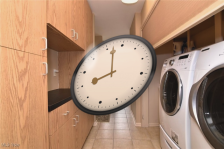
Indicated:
7 h 57 min
